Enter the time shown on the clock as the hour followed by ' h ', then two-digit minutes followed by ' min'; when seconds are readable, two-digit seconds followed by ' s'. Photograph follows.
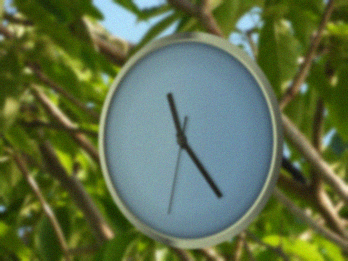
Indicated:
11 h 23 min 32 s
